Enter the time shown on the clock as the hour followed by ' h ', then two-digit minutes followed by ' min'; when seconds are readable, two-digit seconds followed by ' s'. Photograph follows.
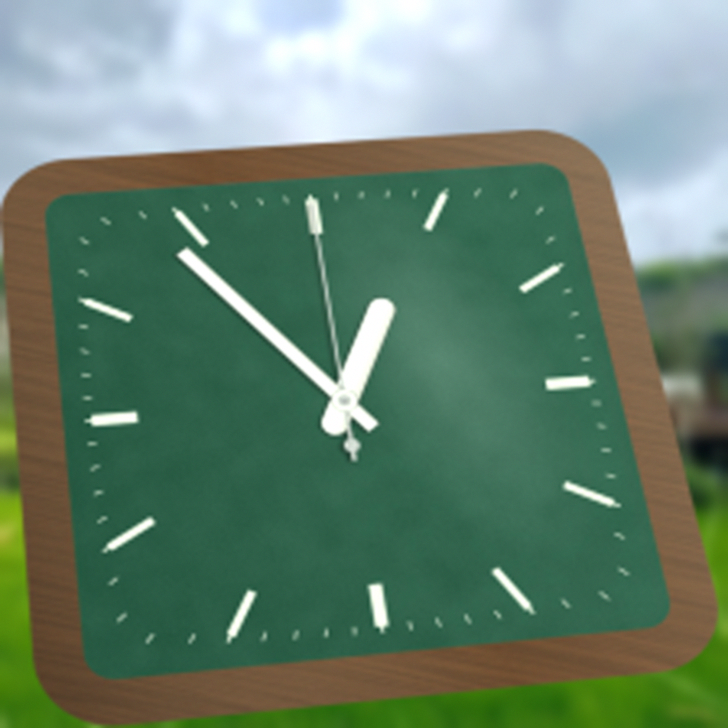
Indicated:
12 h 54 min 00 s
